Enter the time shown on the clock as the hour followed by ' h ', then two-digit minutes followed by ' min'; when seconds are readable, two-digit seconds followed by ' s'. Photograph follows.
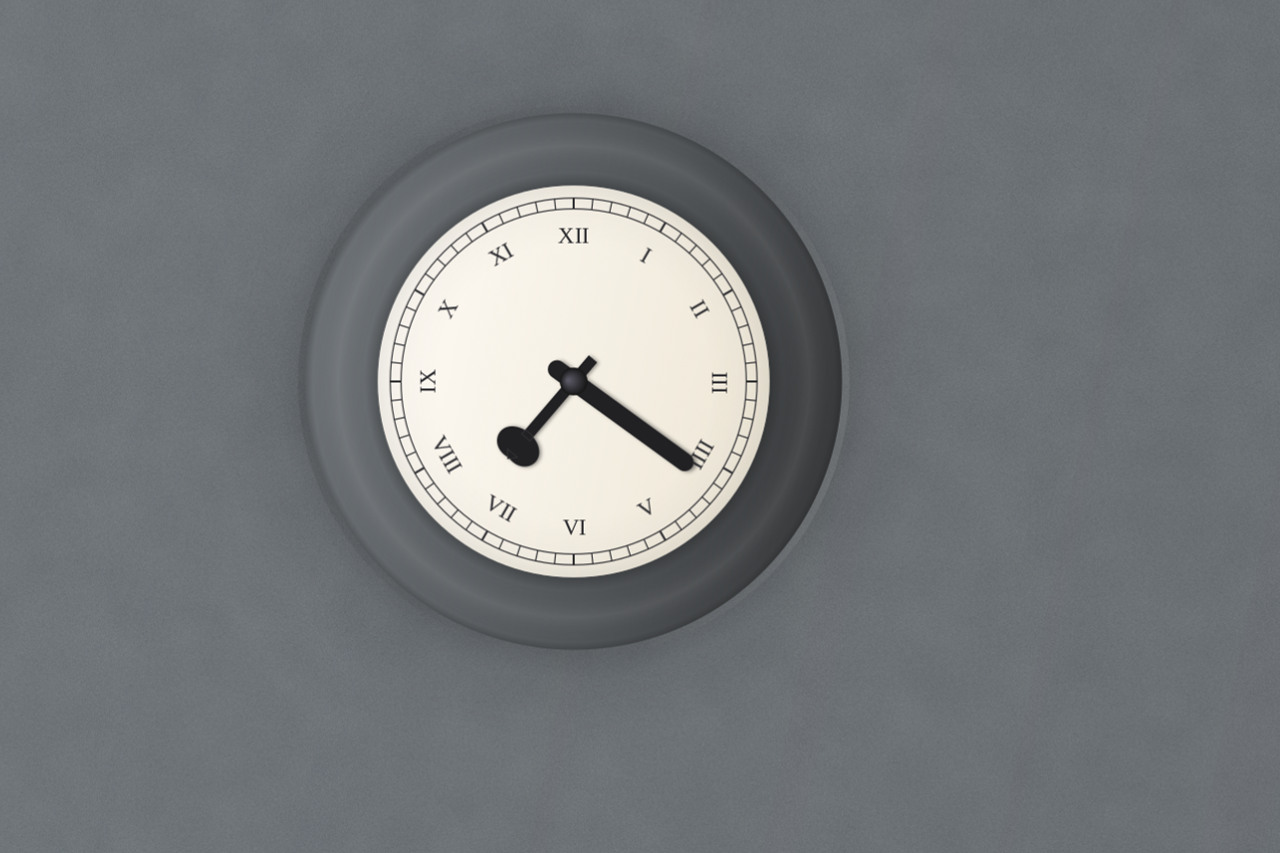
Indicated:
7 h 21 min
